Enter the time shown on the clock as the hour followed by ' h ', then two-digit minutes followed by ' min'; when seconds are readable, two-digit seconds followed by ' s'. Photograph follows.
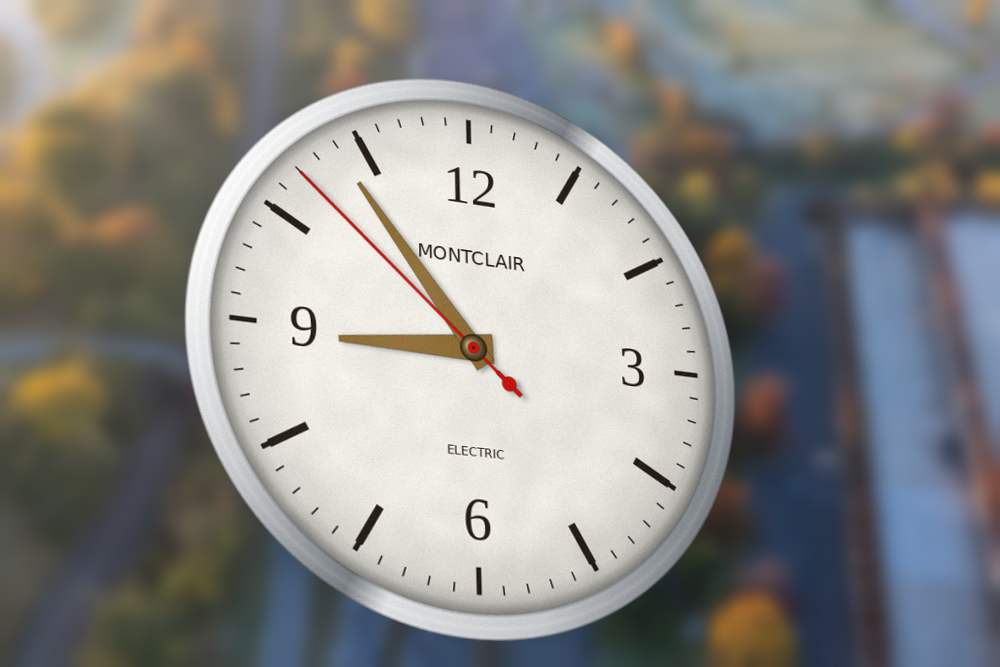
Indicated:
8 h 53 min 52 s
